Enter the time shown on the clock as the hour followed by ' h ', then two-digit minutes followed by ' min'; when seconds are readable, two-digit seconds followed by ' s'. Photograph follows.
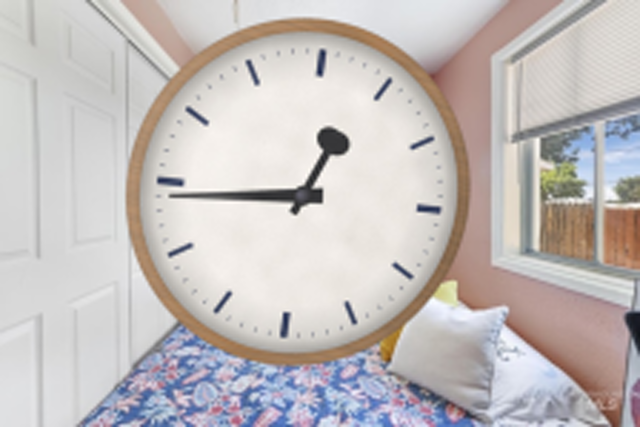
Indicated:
12 h 44 min
